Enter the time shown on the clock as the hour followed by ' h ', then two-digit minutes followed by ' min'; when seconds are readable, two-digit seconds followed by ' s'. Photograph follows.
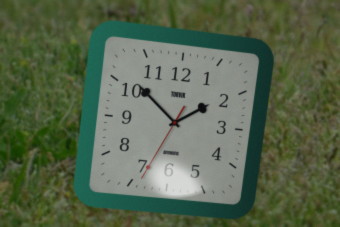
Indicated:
1 h 51 min 34 s
